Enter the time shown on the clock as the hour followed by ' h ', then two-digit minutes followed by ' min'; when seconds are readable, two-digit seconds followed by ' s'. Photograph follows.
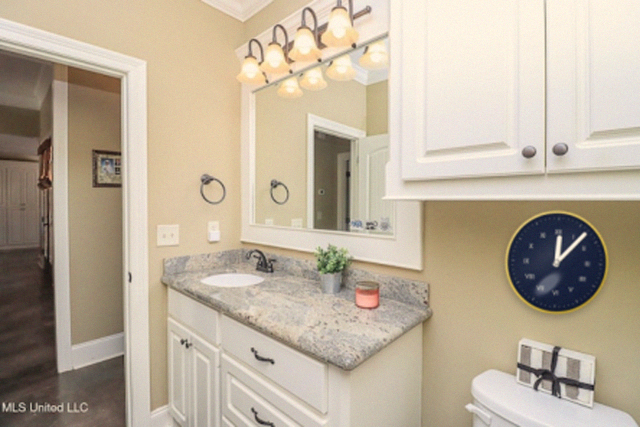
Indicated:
12 h 07 min
